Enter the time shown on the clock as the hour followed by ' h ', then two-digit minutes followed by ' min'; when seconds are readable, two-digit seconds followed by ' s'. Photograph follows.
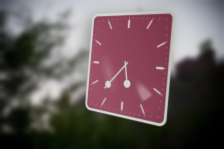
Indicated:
5 h 37 min
